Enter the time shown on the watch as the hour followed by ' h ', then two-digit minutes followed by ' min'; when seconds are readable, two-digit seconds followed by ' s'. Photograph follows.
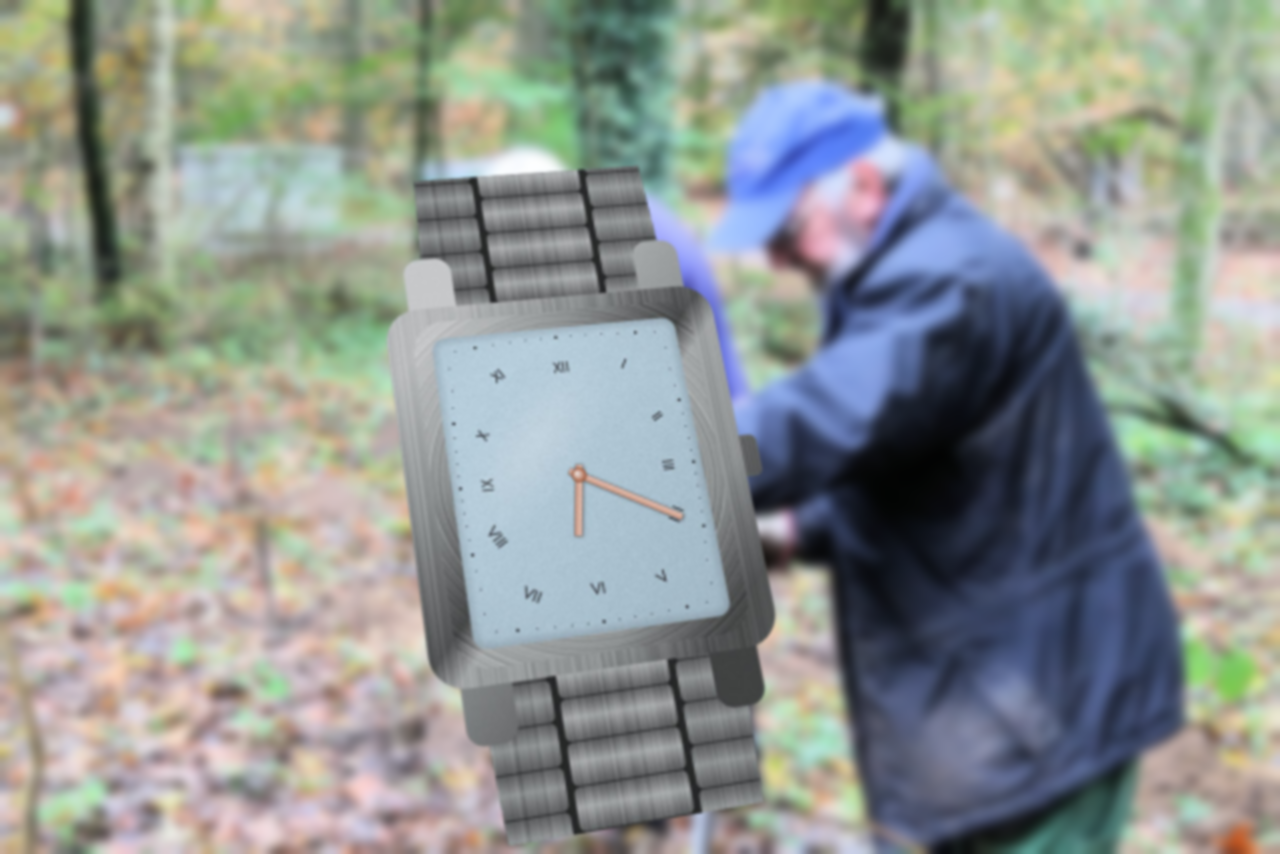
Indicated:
6 h 20 min
